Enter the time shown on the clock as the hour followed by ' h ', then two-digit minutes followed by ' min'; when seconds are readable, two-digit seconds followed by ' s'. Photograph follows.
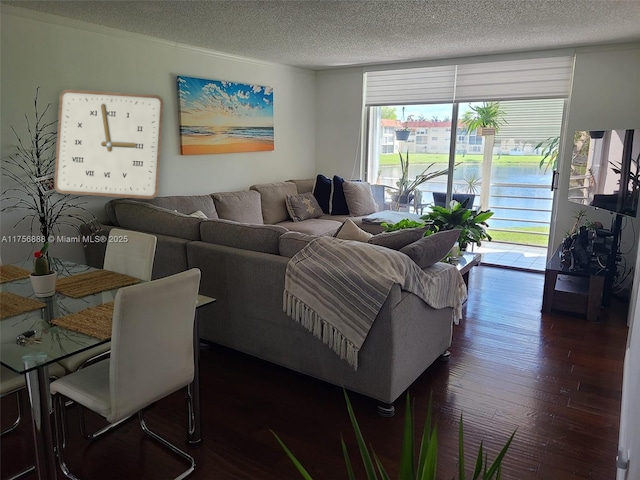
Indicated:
2 h 58 min
